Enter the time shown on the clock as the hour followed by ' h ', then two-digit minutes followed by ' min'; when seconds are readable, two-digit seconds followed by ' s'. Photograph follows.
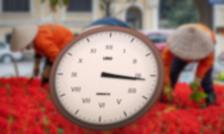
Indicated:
3 h 16 min
